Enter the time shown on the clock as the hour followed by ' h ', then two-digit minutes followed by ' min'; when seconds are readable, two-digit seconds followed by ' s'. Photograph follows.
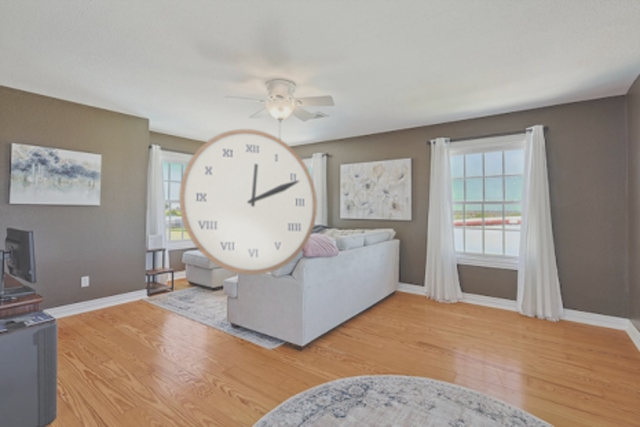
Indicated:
12 h 11 min
